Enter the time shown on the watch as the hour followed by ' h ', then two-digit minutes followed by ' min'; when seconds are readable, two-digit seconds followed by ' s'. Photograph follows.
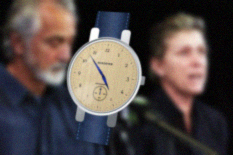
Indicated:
4 h 53 min
